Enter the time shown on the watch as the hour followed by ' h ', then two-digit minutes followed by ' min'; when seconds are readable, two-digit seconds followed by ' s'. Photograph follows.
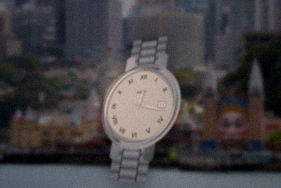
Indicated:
12 h 17 min
